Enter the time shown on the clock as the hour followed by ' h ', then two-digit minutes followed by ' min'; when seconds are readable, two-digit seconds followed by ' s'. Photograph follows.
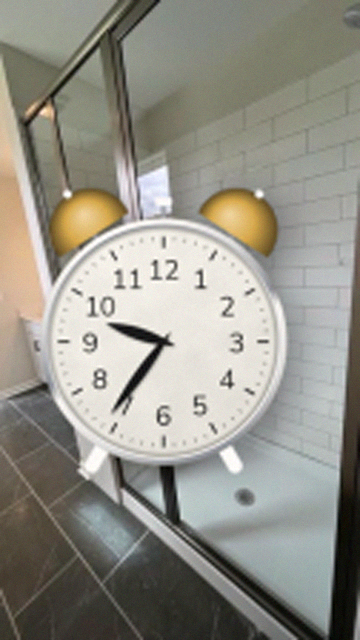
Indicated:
9 h 36 min
